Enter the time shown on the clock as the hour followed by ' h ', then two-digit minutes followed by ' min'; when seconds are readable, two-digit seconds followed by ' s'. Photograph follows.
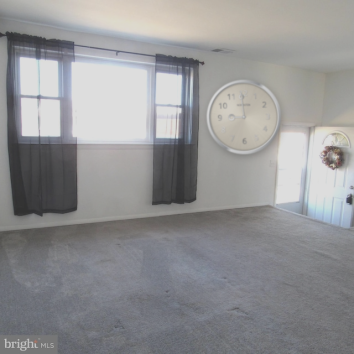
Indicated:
8 h 59 min
